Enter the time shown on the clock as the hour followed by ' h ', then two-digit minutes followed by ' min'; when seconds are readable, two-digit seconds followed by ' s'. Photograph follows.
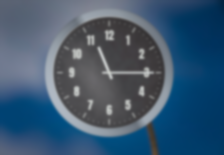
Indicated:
11 h 15 min
